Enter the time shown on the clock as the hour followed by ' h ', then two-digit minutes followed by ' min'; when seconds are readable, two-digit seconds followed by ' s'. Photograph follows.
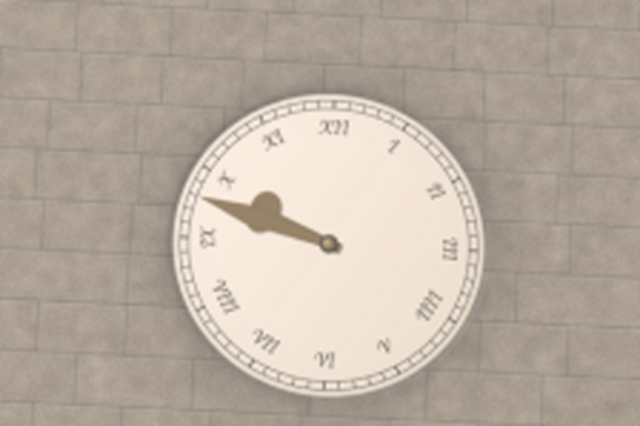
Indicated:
9 h 48 min
